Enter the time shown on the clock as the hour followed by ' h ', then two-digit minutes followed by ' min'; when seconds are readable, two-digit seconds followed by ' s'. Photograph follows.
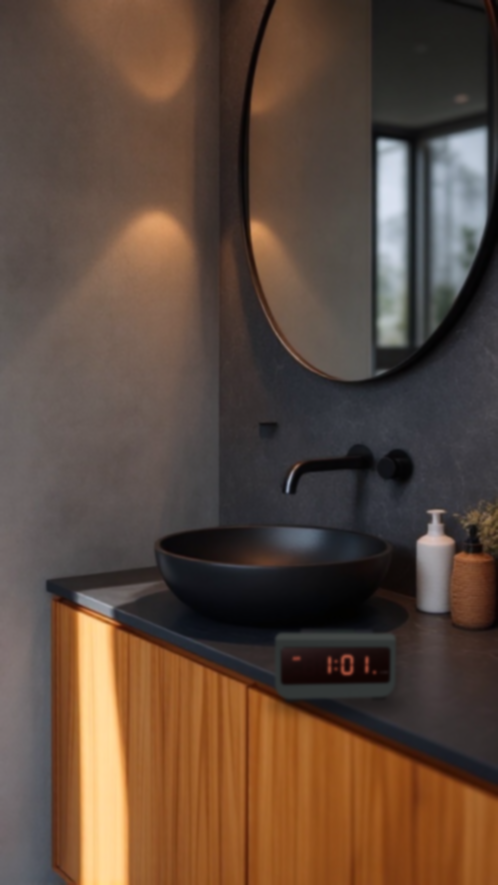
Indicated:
1 h 01 min
